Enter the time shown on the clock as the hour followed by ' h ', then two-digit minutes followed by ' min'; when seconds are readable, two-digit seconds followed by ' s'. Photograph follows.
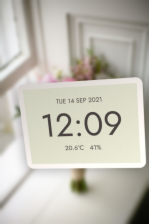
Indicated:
12 h 09 min
